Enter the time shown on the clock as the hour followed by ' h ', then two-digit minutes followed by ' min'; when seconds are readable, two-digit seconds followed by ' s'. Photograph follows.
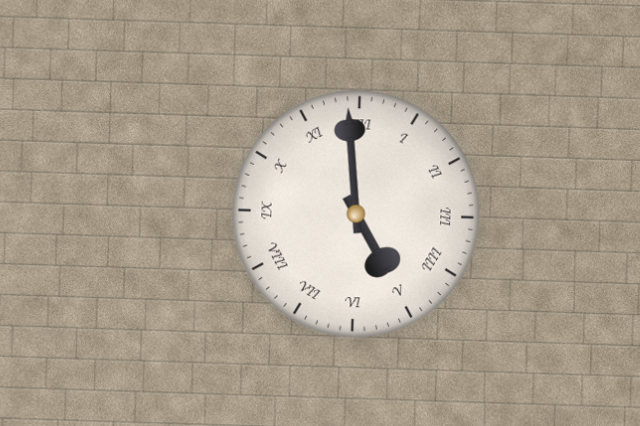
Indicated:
4 h 59 min
